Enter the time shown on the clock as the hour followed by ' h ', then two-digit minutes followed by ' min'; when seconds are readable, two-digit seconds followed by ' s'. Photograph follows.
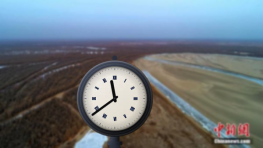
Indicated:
11 h 39 min
